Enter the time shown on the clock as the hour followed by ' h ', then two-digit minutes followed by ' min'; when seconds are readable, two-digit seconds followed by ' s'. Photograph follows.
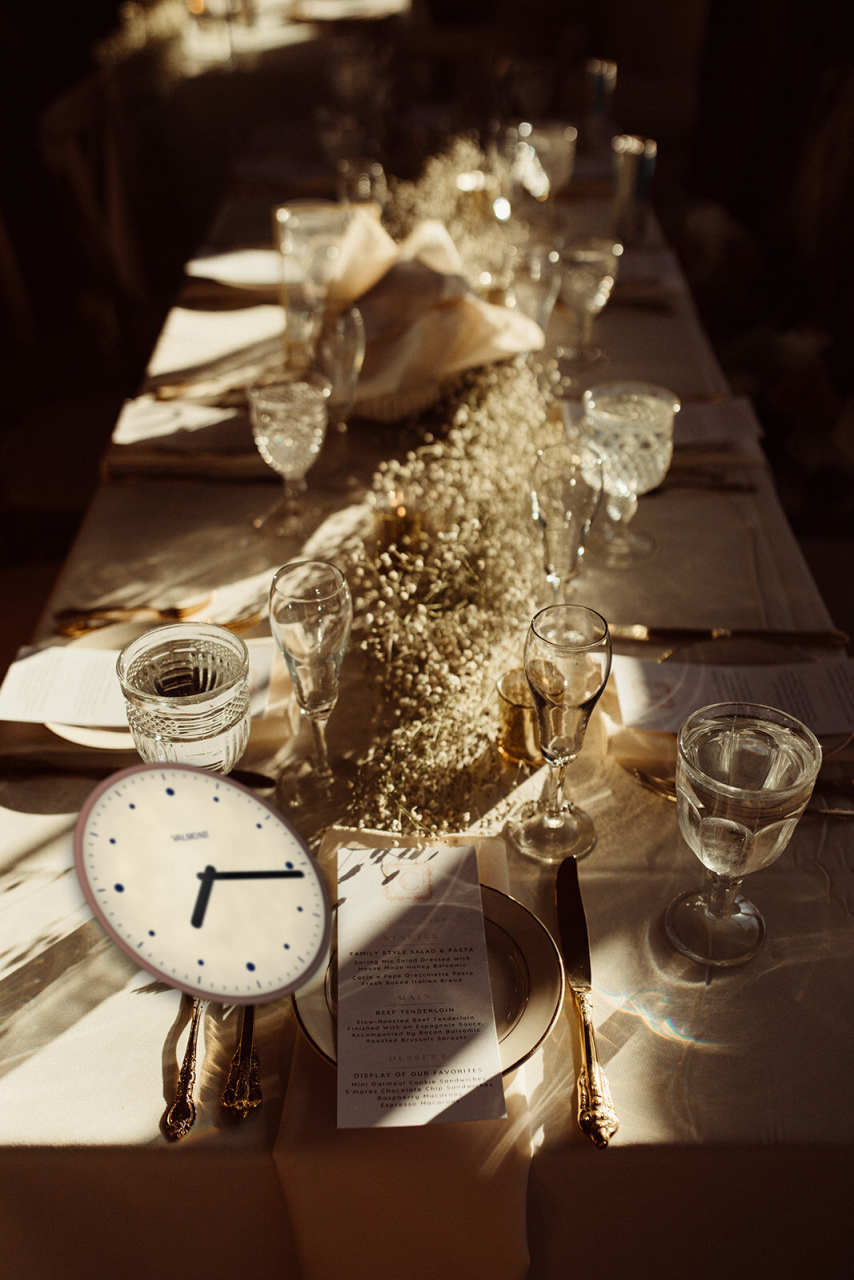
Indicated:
7 h 16 min
